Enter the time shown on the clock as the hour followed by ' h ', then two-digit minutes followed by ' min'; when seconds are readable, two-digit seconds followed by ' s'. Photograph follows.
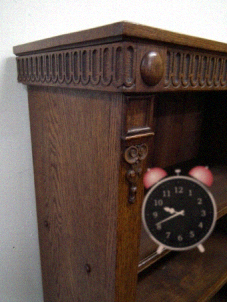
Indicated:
9 h 41 min
